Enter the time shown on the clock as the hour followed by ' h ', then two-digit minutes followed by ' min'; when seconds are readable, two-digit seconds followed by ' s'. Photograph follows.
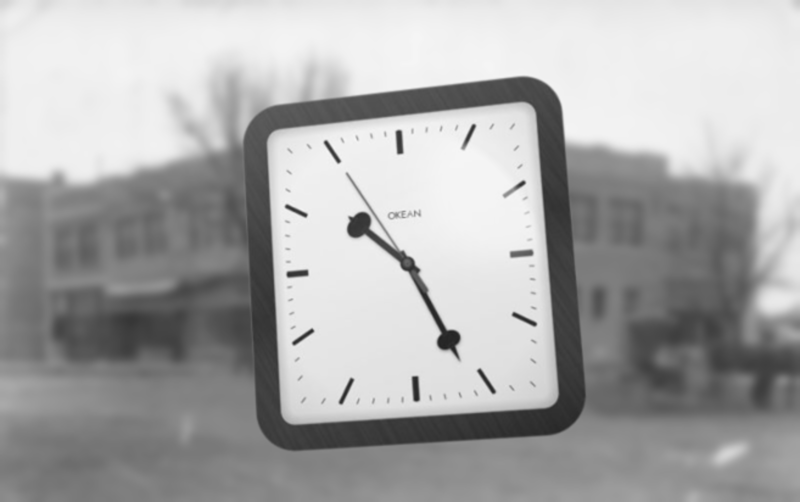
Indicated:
10 h 25 min 55 s
